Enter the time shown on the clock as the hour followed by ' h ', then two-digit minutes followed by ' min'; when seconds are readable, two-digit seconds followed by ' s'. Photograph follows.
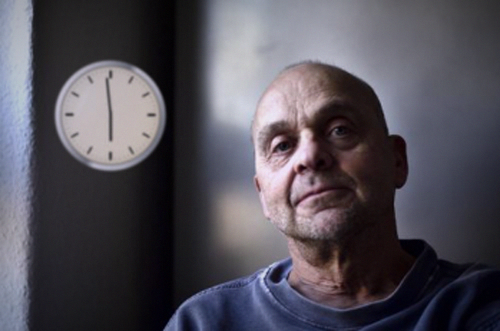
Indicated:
5 h 59 min
